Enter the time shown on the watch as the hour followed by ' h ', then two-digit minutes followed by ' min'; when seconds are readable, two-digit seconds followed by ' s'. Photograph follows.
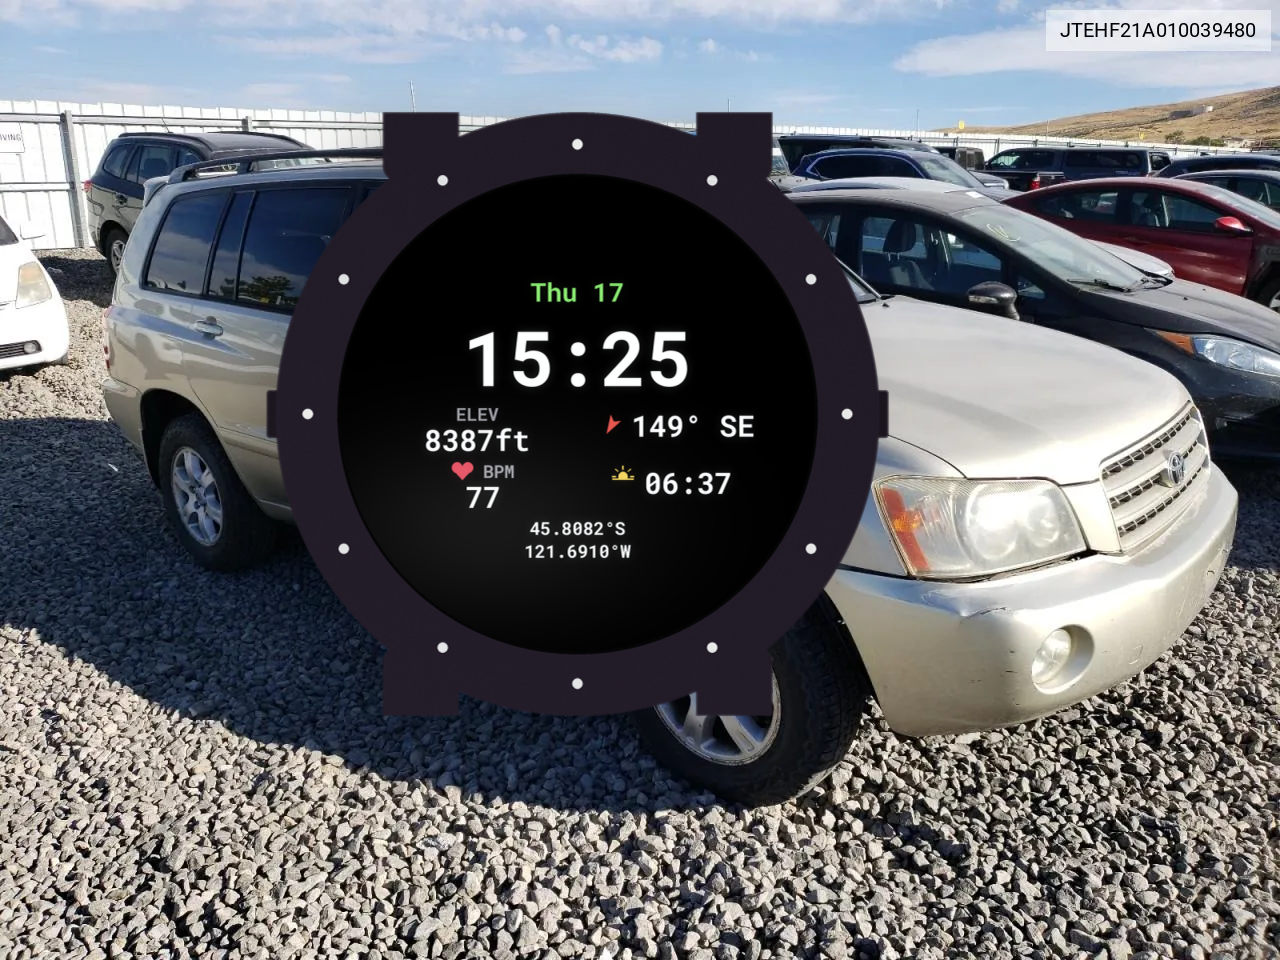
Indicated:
15 h 25 min
